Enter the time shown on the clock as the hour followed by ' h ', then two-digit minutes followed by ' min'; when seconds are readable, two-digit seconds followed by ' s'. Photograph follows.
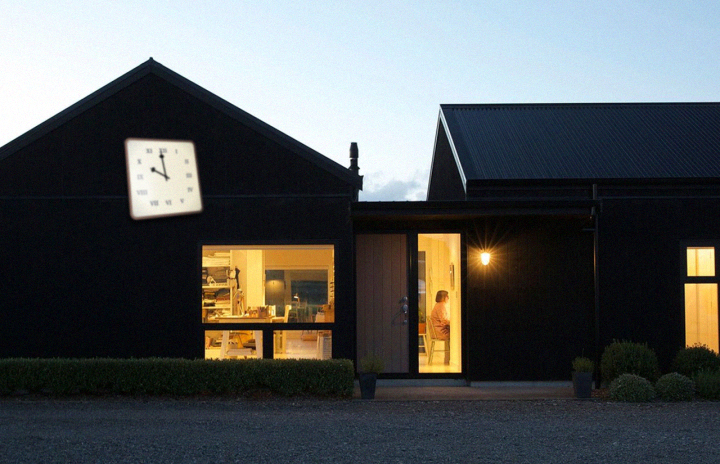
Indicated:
9 h 59 min
